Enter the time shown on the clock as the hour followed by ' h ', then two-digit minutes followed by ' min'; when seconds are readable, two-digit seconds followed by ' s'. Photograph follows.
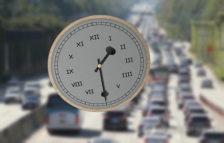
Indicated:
1 h 30 min
